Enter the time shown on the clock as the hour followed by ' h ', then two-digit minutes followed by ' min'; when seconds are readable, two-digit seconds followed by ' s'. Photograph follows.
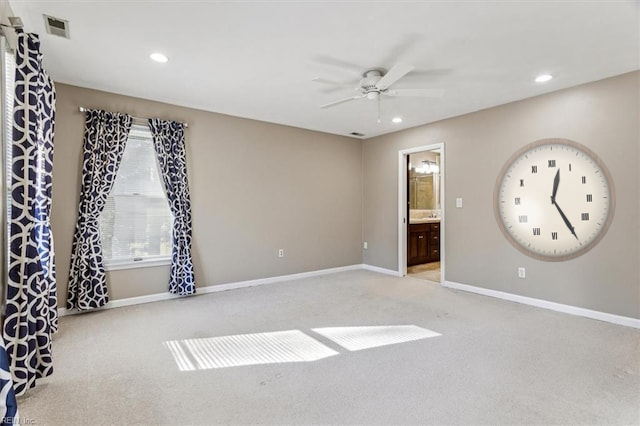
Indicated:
12 h 25 min
